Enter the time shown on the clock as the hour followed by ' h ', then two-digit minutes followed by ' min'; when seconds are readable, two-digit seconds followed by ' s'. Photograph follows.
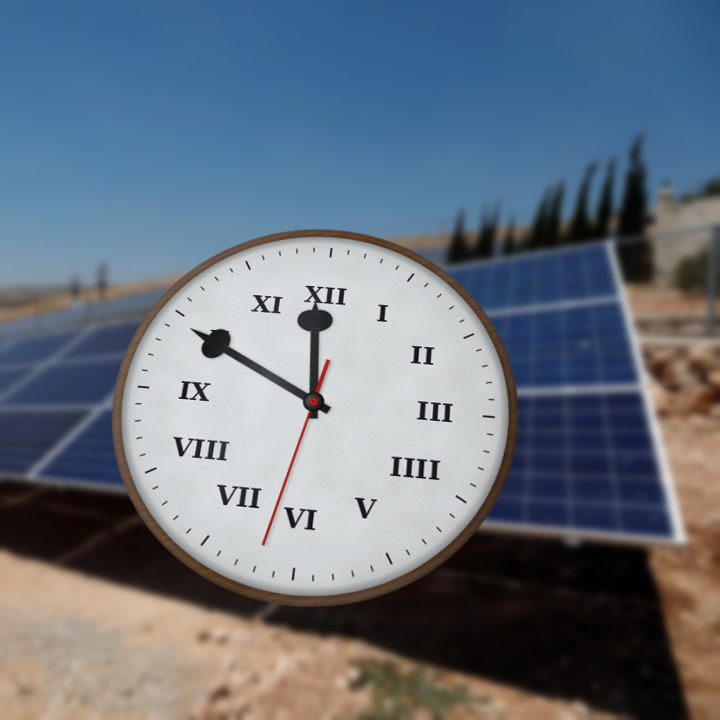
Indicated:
11 h 49 min 32 s
